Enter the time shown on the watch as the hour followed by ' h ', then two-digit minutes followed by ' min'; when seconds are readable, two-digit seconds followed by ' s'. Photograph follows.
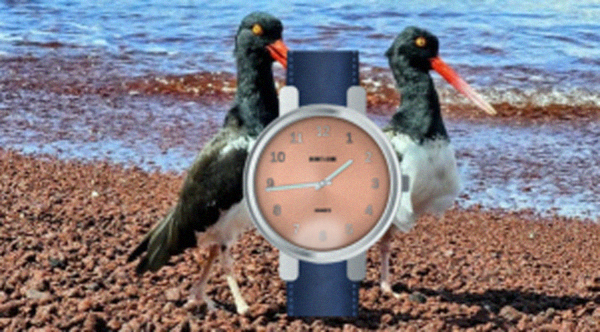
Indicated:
1 h 44 min
